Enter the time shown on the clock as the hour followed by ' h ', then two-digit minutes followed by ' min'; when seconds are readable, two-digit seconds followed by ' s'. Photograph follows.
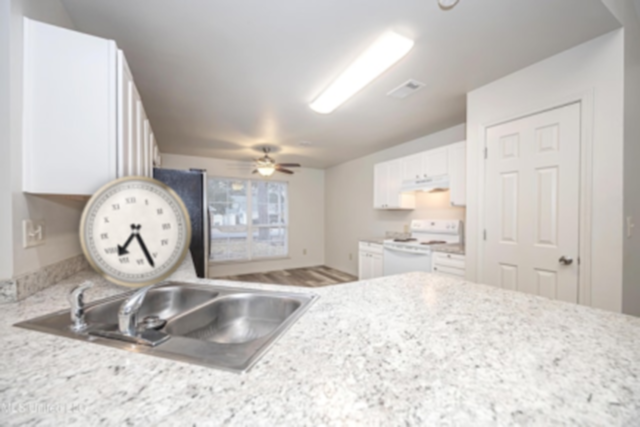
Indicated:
7 h 27 min
